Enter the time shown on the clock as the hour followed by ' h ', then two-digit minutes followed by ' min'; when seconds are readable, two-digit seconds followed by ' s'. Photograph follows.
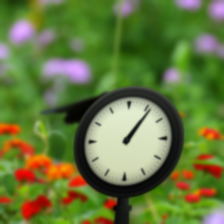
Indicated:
1 h 06 min
